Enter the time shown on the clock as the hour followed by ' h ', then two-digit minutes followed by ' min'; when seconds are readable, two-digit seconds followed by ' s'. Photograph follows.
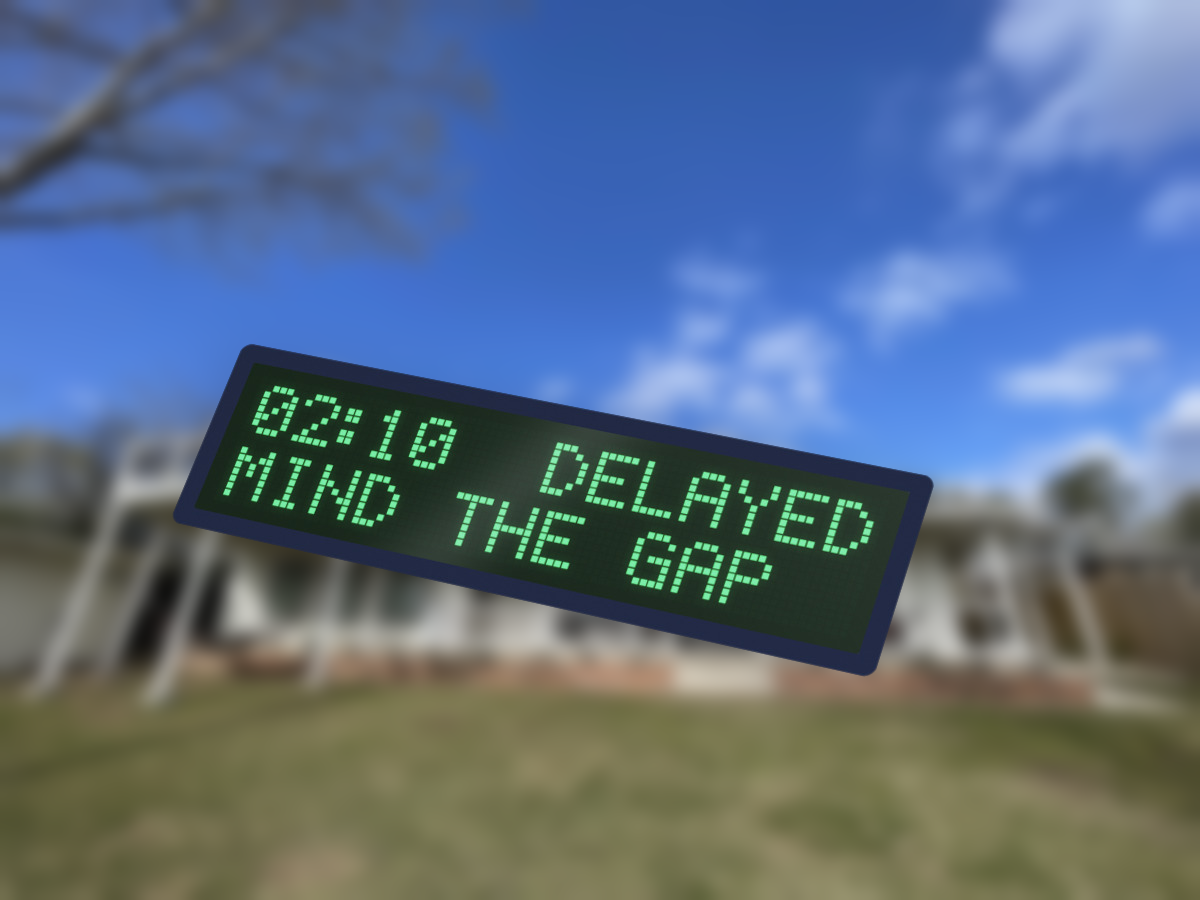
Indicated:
2 h 10 min
